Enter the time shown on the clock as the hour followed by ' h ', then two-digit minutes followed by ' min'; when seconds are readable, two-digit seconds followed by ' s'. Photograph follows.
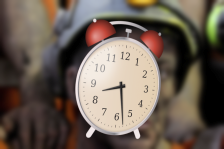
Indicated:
8 h 28 min
